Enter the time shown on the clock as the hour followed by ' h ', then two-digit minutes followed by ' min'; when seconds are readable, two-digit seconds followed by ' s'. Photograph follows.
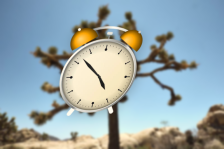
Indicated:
4 h 52 min
